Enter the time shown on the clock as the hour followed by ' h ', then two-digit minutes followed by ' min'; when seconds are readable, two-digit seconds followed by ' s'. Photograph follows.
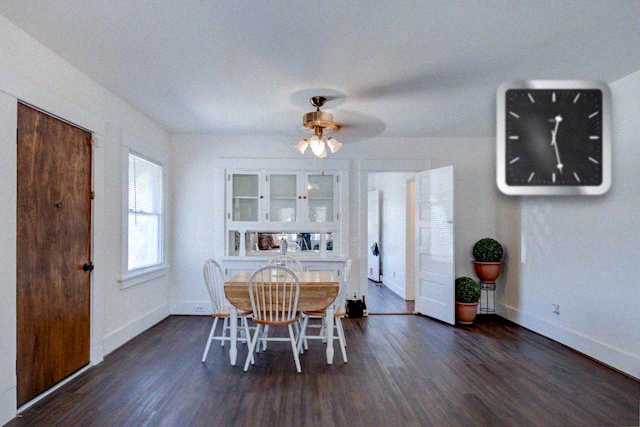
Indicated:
12 h 28 min
